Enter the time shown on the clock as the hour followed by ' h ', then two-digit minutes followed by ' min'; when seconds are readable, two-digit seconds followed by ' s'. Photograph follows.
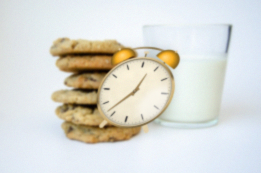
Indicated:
12 h 37 min
